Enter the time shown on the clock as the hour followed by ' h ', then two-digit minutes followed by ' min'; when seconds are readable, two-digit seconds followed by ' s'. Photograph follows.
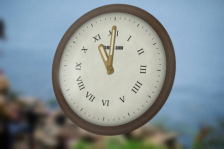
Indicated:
11 h 00 min
